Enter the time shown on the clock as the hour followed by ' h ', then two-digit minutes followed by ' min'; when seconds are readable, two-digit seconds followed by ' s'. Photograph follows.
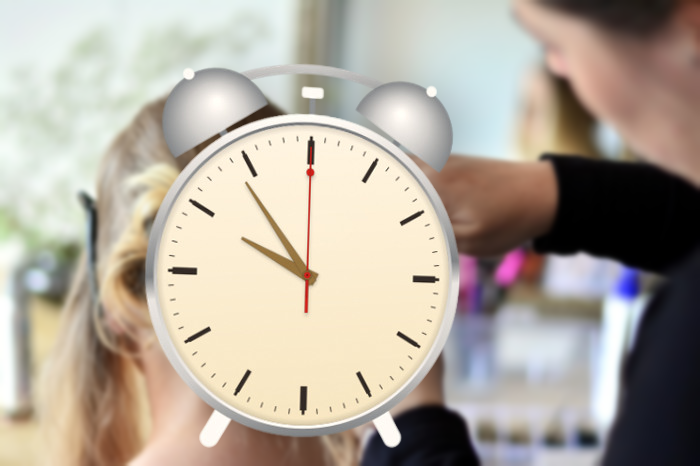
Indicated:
9 h 54 min 00 s
